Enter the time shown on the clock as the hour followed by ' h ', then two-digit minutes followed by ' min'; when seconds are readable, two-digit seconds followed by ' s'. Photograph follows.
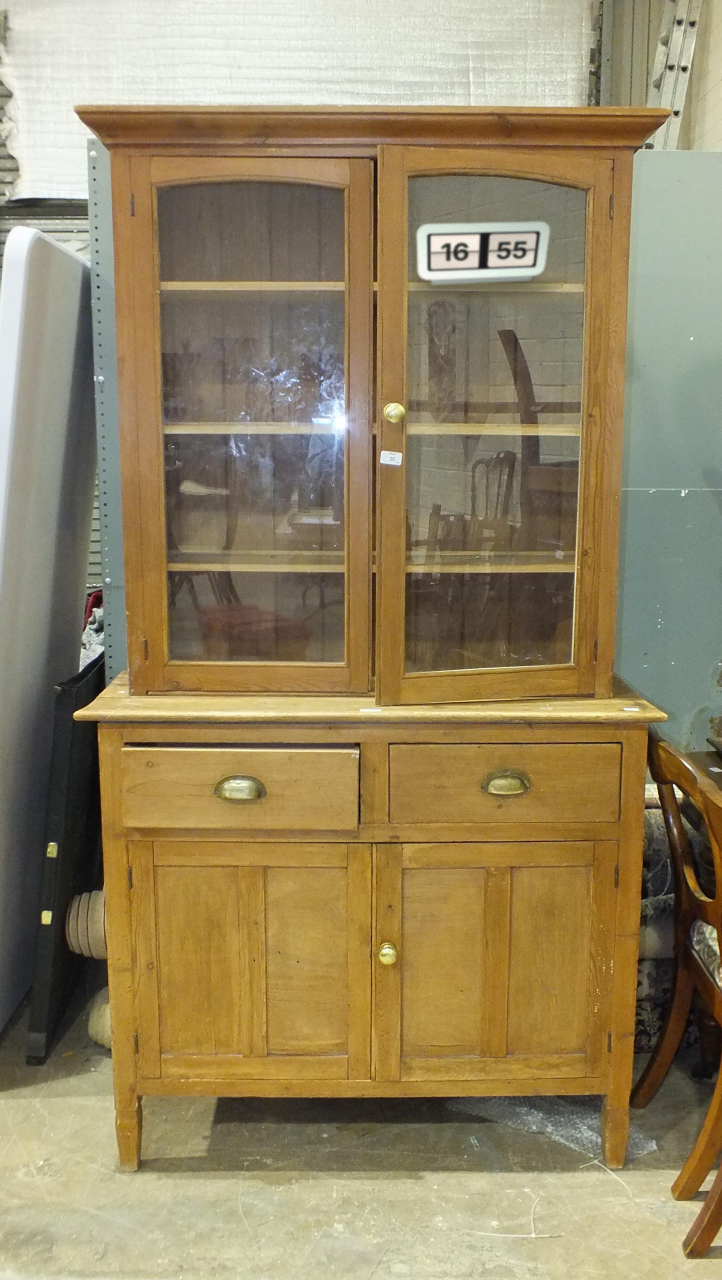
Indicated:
16 h 55 min
